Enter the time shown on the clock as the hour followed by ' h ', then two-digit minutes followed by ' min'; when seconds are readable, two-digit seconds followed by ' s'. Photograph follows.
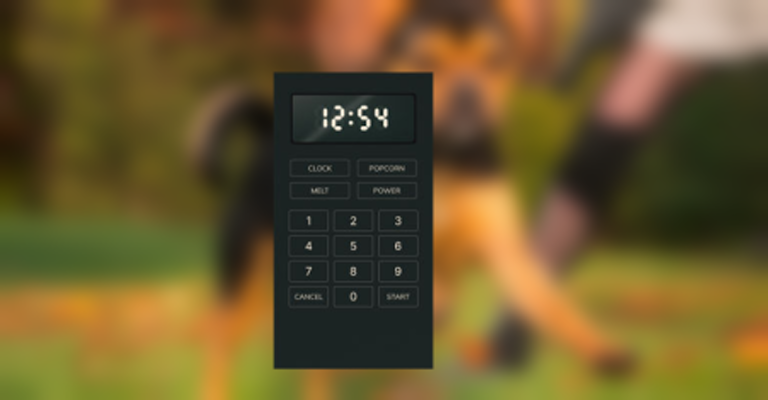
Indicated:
12 h 54 min
